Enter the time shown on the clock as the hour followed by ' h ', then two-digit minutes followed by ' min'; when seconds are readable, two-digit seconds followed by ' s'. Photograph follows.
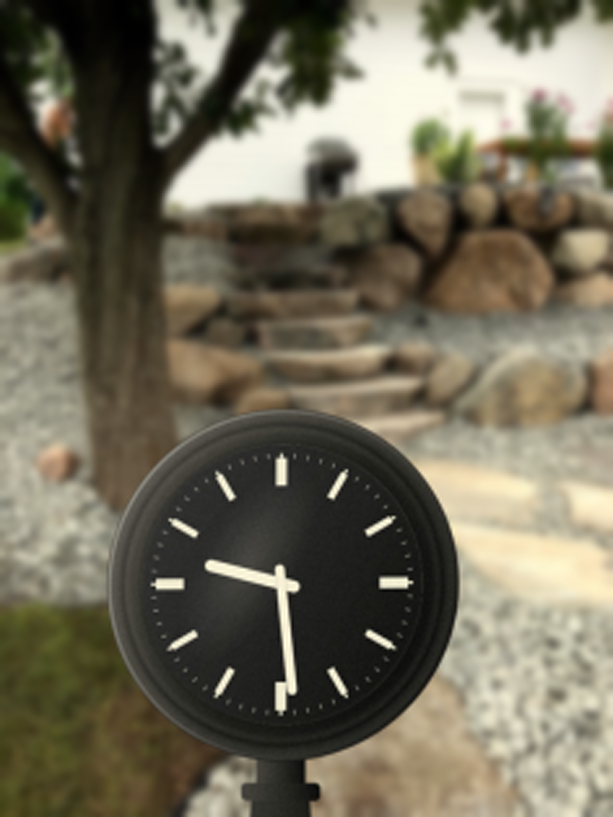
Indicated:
9 h 29 min
